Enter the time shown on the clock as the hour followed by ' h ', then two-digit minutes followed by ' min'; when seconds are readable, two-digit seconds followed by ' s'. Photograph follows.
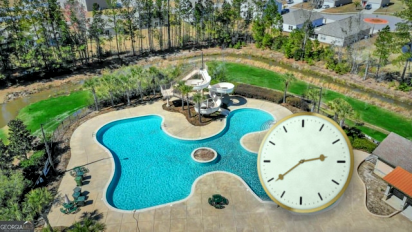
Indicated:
2 h 39 min
